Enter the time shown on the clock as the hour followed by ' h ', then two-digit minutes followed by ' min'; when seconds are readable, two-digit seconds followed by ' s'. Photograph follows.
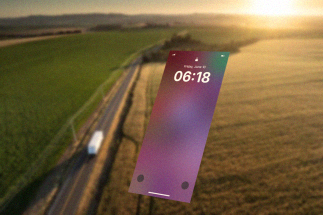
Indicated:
6 h 18 min
